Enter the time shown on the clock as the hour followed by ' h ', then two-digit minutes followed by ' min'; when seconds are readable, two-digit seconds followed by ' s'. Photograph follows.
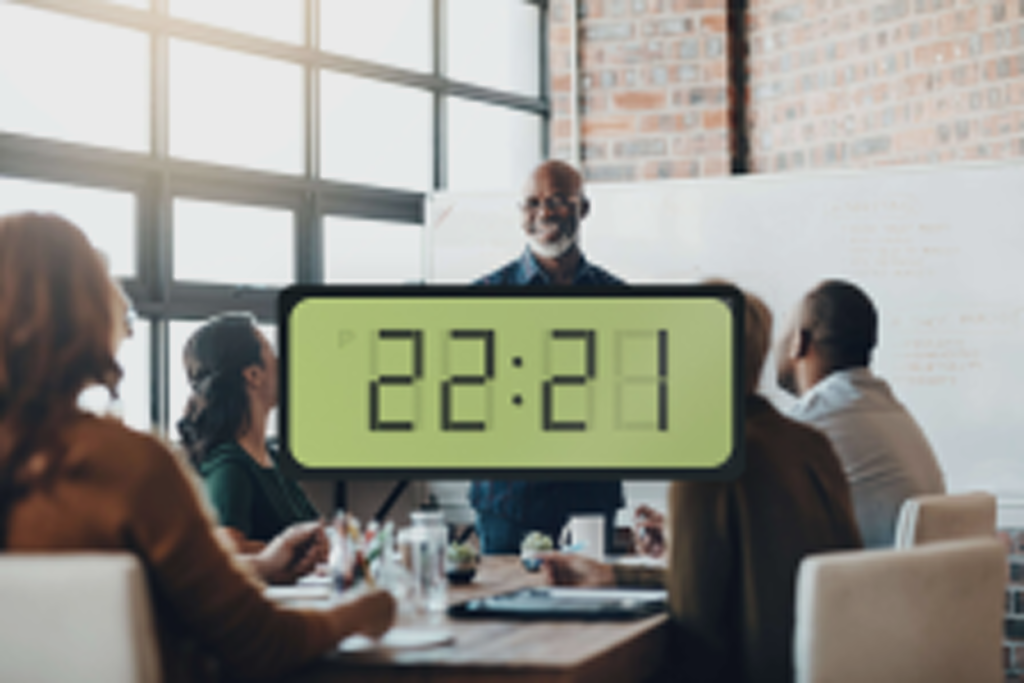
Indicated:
22 h 21 min
